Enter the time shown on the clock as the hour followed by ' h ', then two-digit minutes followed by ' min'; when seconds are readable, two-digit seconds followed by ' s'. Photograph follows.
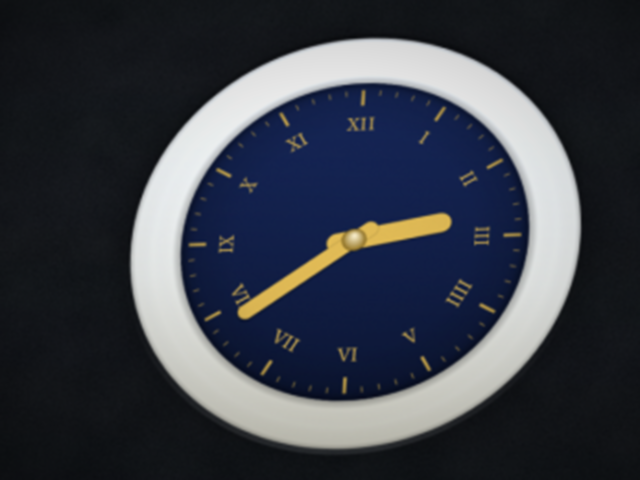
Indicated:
2 h 39 min
